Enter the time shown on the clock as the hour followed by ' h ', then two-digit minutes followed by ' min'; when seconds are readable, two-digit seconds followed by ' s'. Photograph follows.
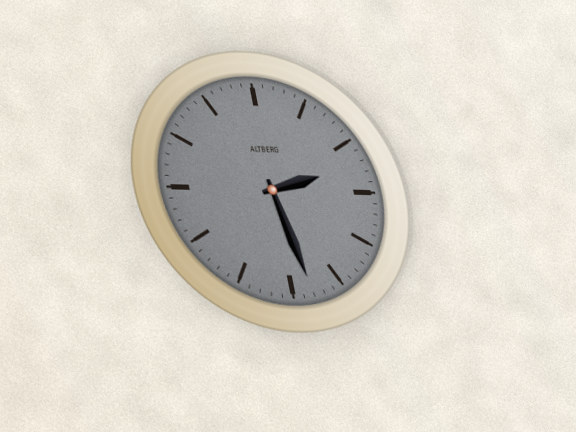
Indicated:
2 h 28 min
